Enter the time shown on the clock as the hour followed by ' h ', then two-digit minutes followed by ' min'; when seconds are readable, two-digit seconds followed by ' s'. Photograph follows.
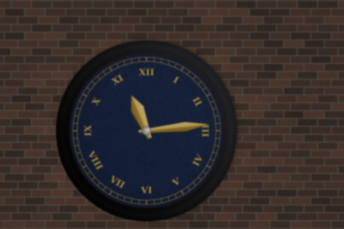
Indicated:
11 h 14 min
